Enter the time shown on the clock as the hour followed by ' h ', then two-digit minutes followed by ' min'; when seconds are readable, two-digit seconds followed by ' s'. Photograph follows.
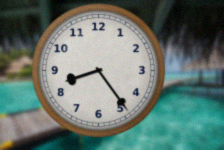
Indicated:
8 h 24 min
